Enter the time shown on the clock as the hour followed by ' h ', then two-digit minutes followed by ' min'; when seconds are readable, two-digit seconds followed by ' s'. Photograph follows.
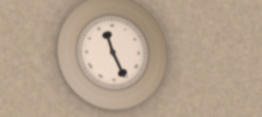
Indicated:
11 h 26 min
